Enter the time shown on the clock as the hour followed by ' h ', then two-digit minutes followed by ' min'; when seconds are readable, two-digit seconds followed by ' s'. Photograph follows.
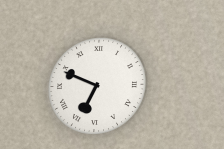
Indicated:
6 h 49 min
